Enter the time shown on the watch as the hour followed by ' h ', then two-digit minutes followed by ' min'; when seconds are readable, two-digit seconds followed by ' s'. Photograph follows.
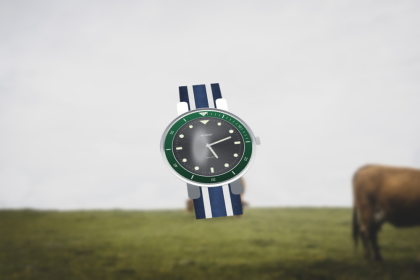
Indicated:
5 h 12 min
